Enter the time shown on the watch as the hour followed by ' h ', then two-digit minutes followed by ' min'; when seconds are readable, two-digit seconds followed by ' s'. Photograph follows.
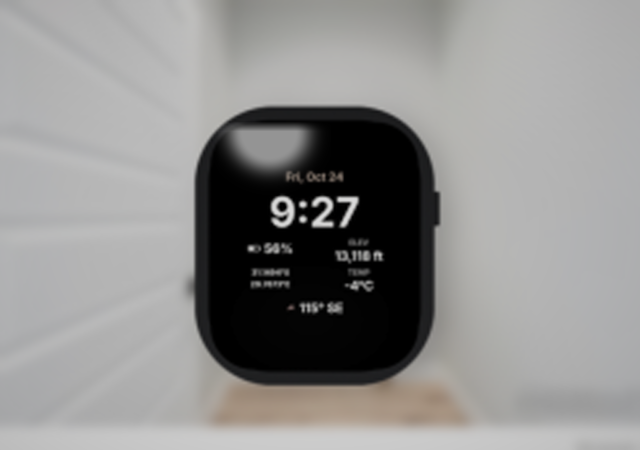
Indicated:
9 h 27 min
